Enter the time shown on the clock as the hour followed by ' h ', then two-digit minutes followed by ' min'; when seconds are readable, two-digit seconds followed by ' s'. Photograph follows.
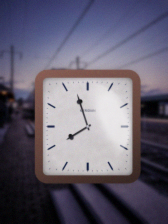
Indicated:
7 h 57 min
